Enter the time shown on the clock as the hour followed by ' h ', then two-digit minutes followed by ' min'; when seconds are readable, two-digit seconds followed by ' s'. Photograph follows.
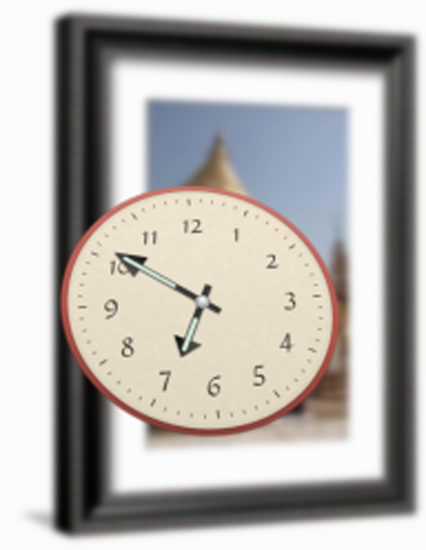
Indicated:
6 h 51 min
